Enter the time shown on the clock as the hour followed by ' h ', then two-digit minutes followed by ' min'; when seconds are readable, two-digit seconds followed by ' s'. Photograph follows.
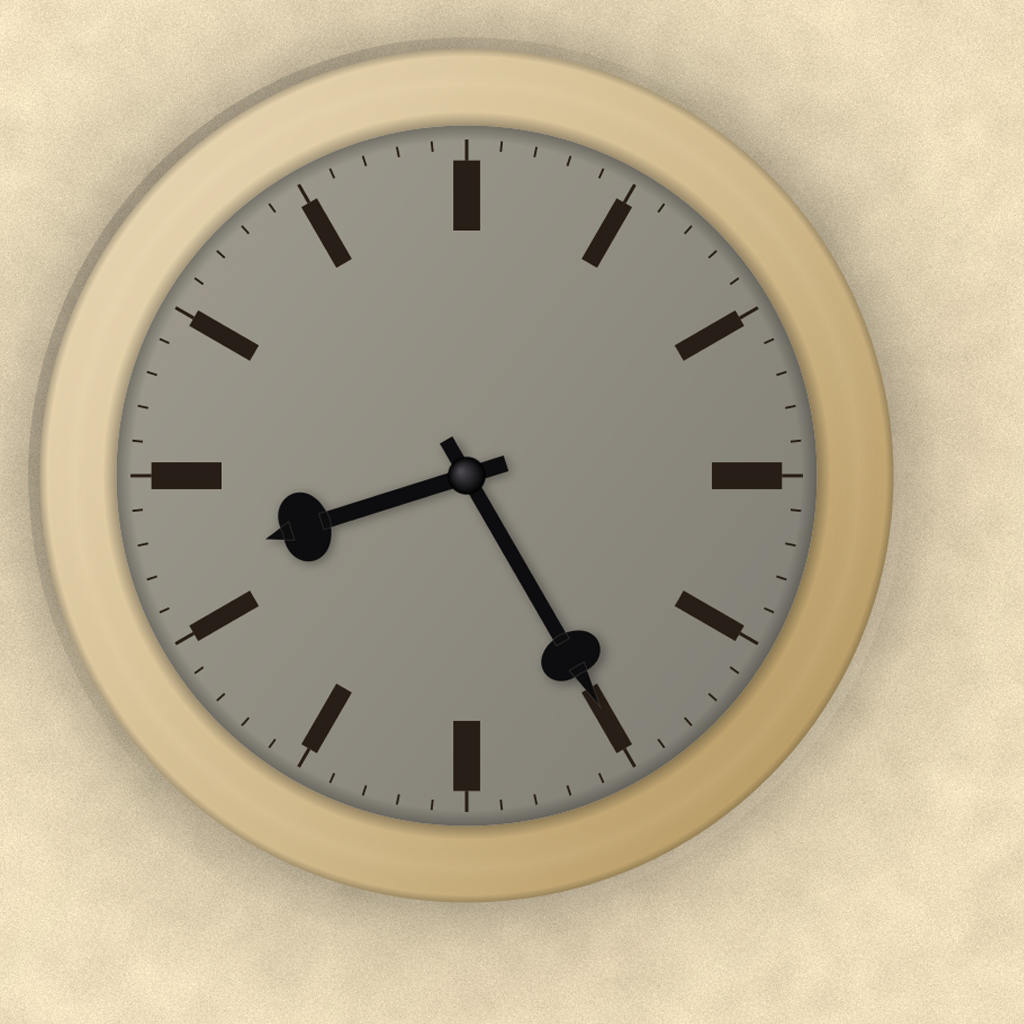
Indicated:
8 h 25 min
